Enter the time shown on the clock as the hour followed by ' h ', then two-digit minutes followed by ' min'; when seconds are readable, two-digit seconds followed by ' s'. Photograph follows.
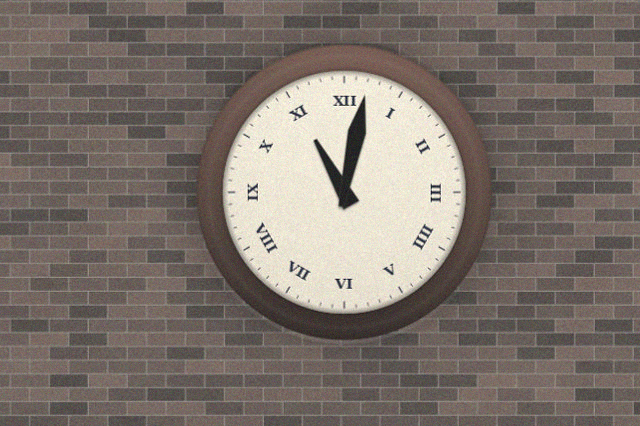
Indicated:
11 h 02 min
